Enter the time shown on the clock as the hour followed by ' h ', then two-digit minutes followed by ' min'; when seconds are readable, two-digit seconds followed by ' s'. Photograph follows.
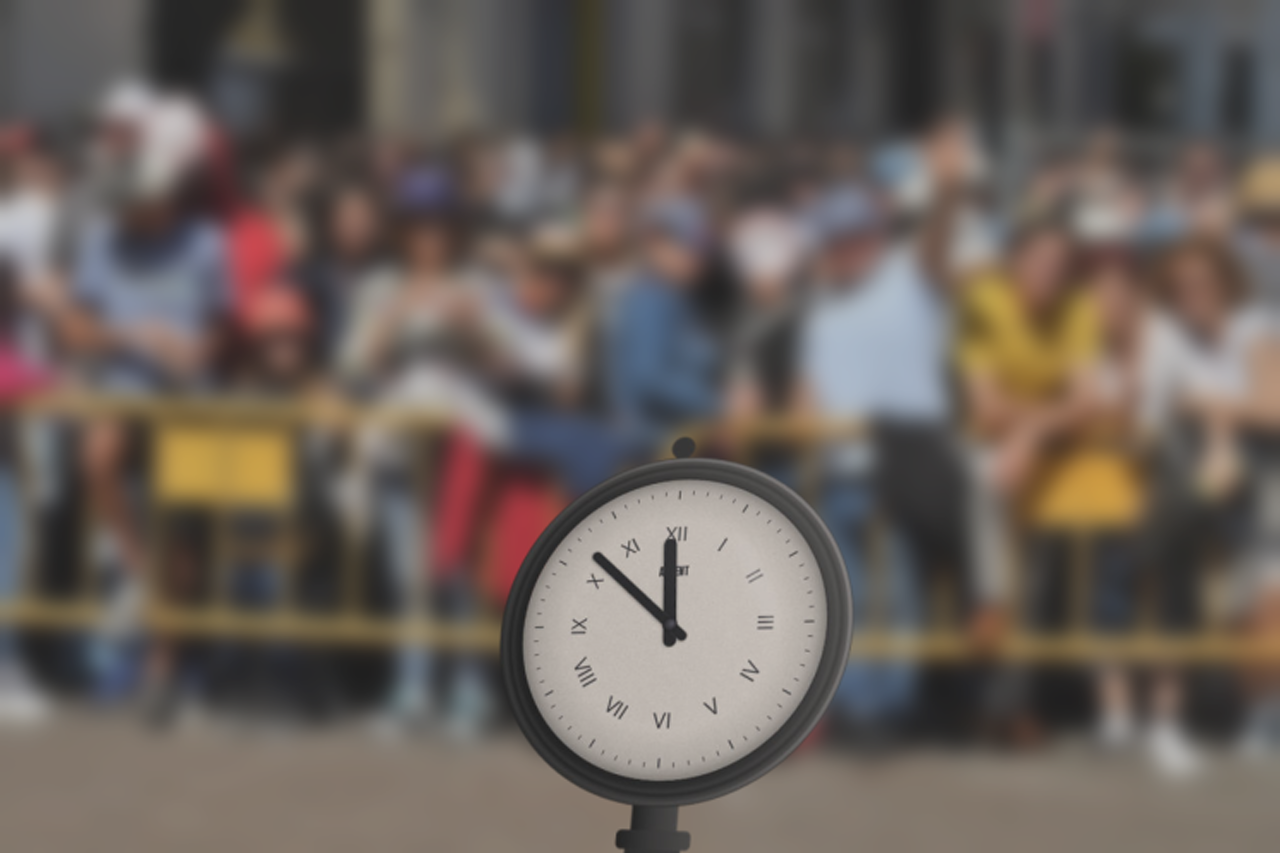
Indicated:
11 h 52 min
